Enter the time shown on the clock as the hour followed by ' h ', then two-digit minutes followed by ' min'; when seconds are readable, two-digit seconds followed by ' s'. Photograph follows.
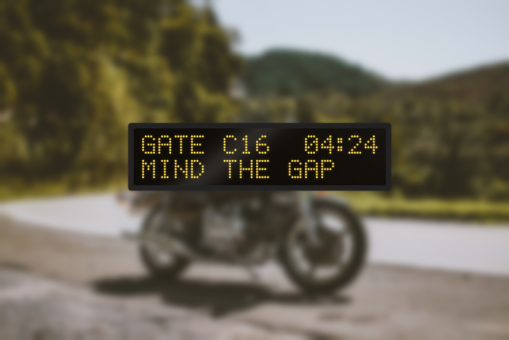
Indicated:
4 h 24 min
